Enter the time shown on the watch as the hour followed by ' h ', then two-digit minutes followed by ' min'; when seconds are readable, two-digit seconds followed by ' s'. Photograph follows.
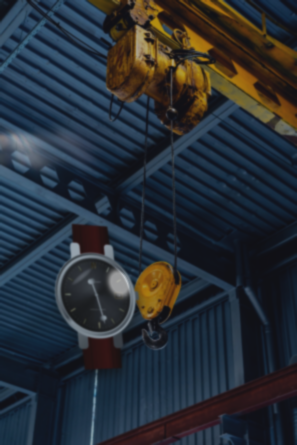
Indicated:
11 h 28 min
